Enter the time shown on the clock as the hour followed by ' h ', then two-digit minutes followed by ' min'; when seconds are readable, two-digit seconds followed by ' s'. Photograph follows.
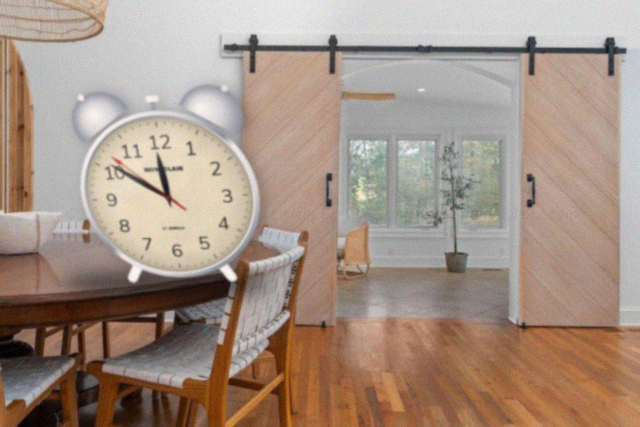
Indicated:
11 h 50 min 52 s
